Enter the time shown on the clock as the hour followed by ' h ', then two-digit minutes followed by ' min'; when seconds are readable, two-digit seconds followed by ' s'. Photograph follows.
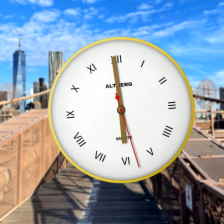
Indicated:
5 h 59 min 28 s
